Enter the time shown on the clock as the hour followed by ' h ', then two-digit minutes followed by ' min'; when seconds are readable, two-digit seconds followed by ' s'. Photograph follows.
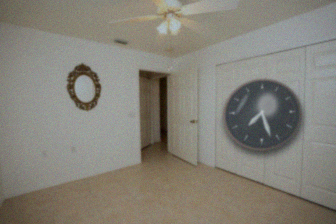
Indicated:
7 h 27 min
